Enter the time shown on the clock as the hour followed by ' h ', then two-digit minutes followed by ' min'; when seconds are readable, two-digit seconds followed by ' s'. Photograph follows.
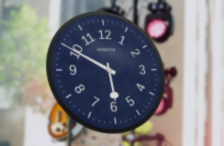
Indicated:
5 h 50 min
